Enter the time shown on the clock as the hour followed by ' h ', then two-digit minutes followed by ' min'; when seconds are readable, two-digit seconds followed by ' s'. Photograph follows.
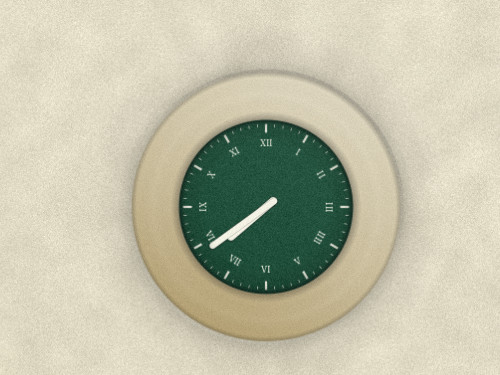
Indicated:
7 h 39 min
